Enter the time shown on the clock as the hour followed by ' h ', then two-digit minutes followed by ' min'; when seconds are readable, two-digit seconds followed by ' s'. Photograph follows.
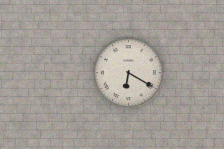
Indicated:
6 h 20 min
